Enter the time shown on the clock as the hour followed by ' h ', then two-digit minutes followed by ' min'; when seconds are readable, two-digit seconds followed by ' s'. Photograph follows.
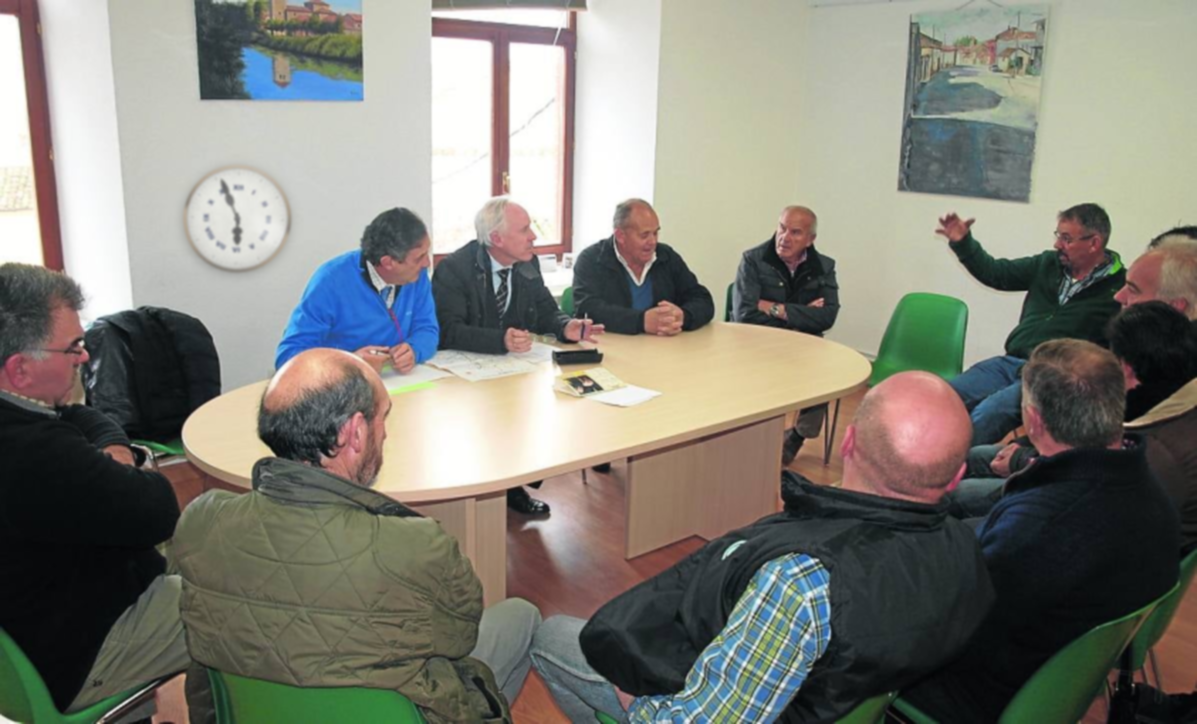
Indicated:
5 h 56 min
